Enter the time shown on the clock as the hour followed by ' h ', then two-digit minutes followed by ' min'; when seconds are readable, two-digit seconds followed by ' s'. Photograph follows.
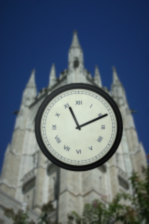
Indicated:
11 h 11 min
